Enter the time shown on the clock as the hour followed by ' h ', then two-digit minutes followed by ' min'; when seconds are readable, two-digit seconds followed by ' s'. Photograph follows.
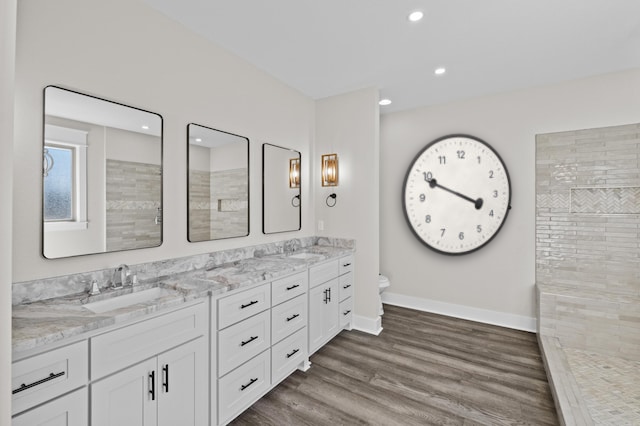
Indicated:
3 h 49 min
